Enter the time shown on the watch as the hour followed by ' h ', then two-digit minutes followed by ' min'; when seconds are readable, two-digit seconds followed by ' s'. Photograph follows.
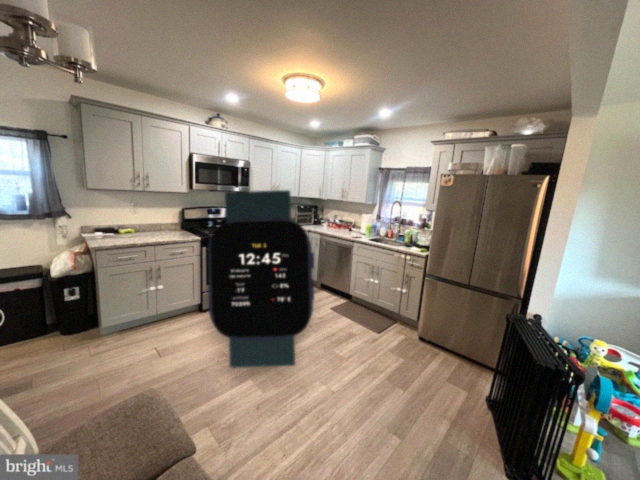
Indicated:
12 h 45 min
